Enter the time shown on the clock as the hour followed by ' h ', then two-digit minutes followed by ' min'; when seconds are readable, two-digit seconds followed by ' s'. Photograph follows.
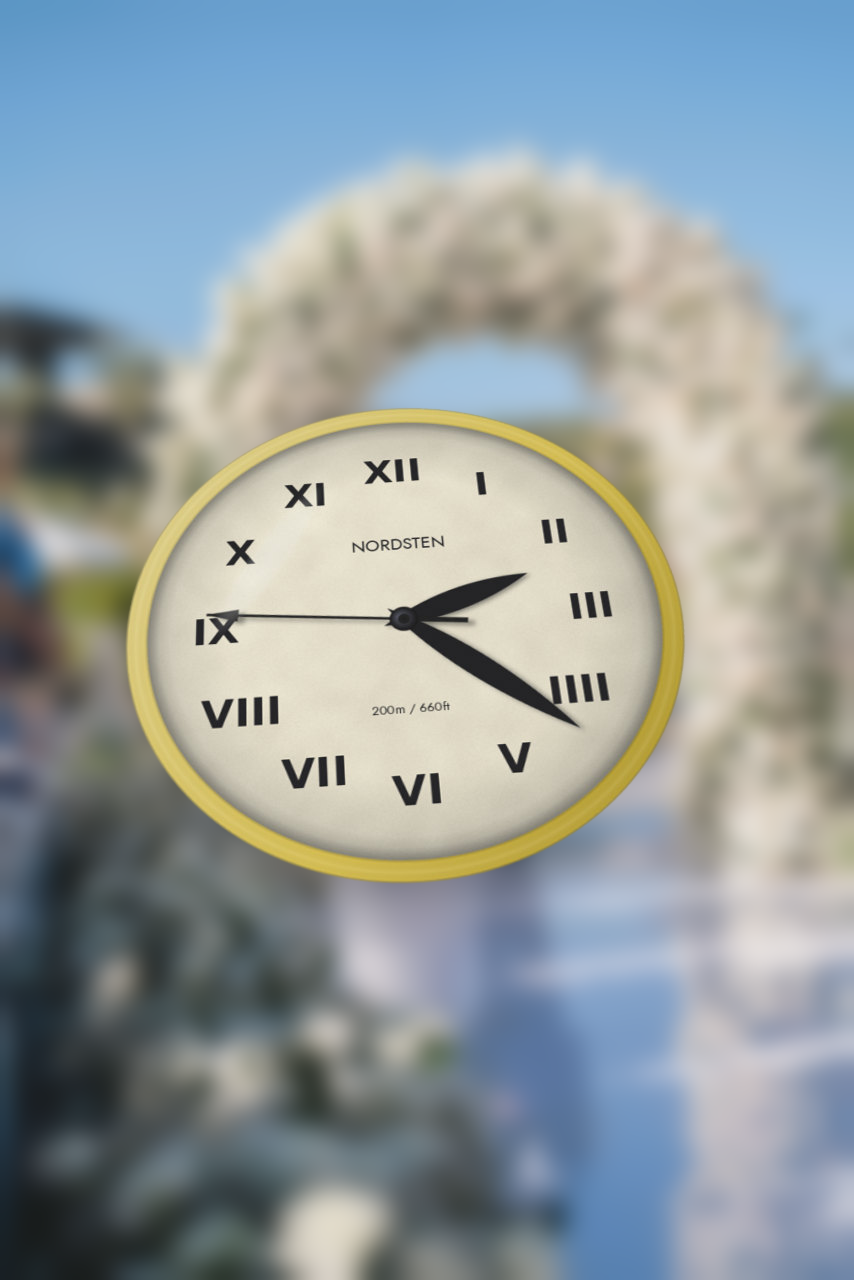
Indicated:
2 h 21 min 46 s
